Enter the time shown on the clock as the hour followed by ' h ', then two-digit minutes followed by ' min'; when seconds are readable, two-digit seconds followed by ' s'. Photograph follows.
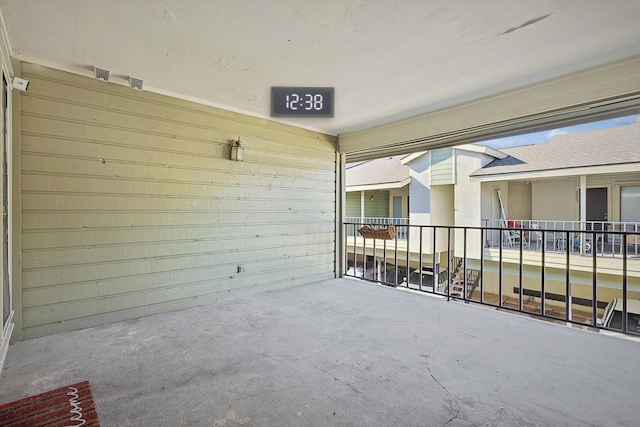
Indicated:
12 h 38 min
